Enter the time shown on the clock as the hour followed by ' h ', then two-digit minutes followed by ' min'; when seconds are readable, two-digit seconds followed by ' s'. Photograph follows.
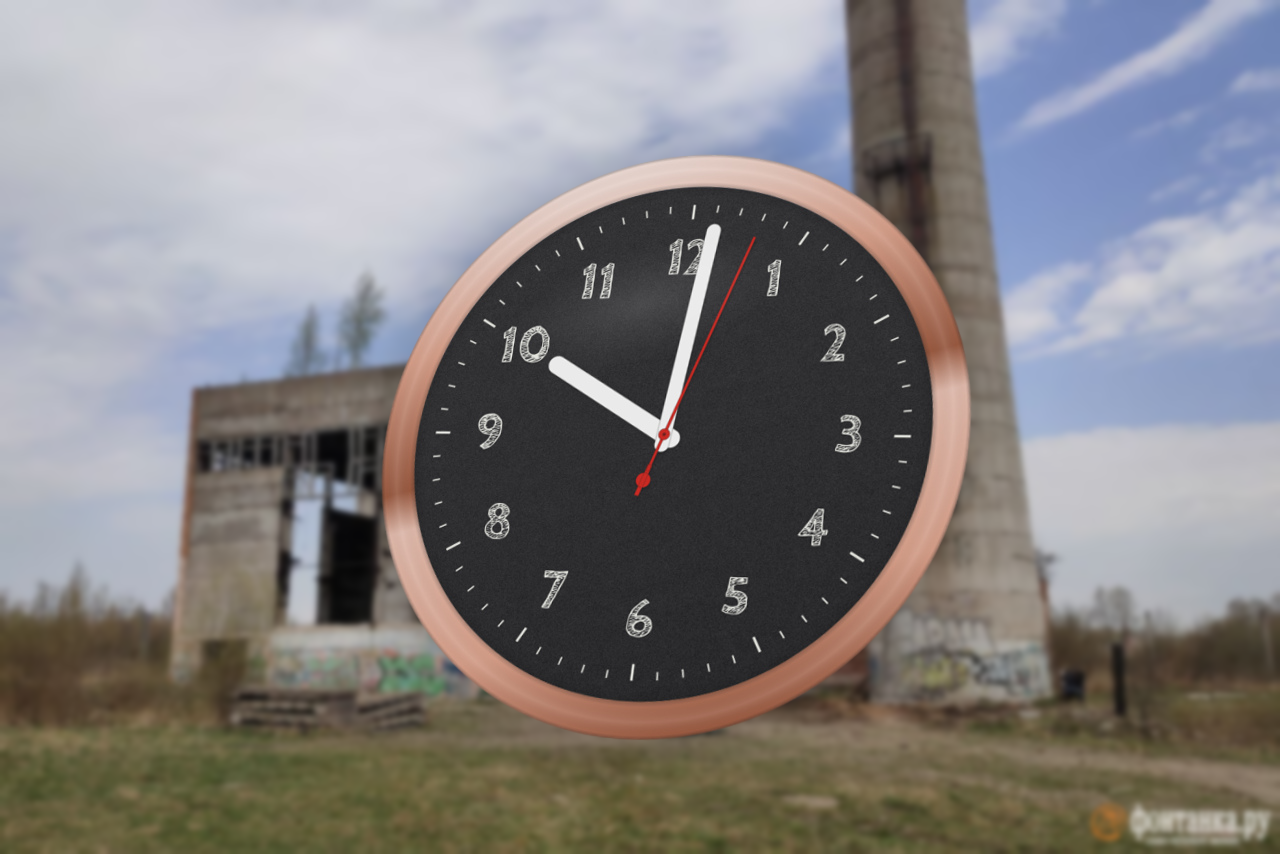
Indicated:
10 h 01 min 03 s
